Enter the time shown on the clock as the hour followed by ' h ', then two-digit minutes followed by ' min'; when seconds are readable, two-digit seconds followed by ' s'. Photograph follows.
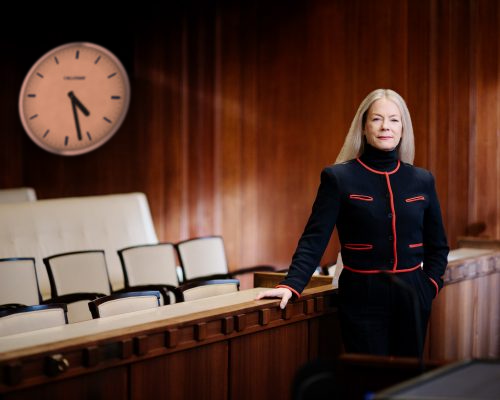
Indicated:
4 h 27 min
